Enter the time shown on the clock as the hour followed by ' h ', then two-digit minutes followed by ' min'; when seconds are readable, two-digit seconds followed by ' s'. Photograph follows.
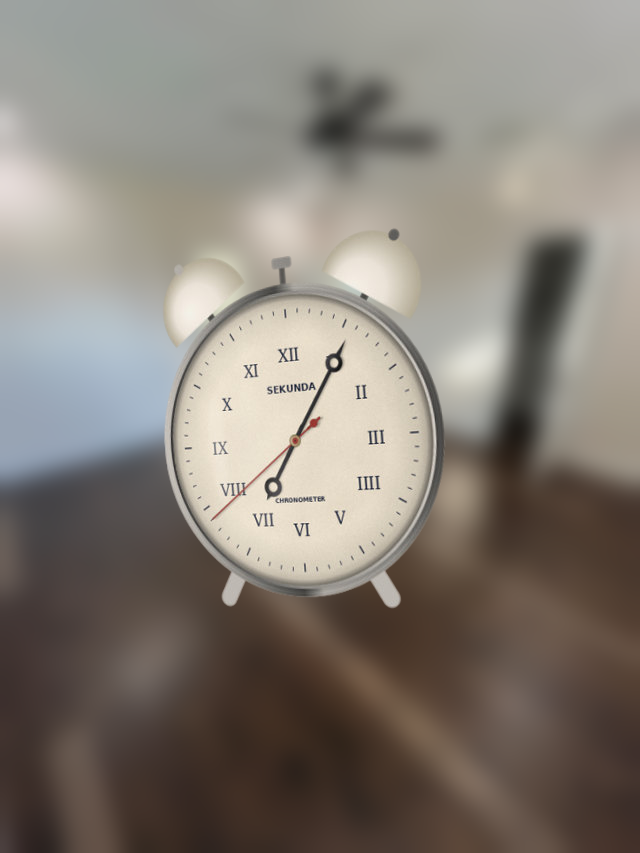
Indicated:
7 h 05 min 39 s
